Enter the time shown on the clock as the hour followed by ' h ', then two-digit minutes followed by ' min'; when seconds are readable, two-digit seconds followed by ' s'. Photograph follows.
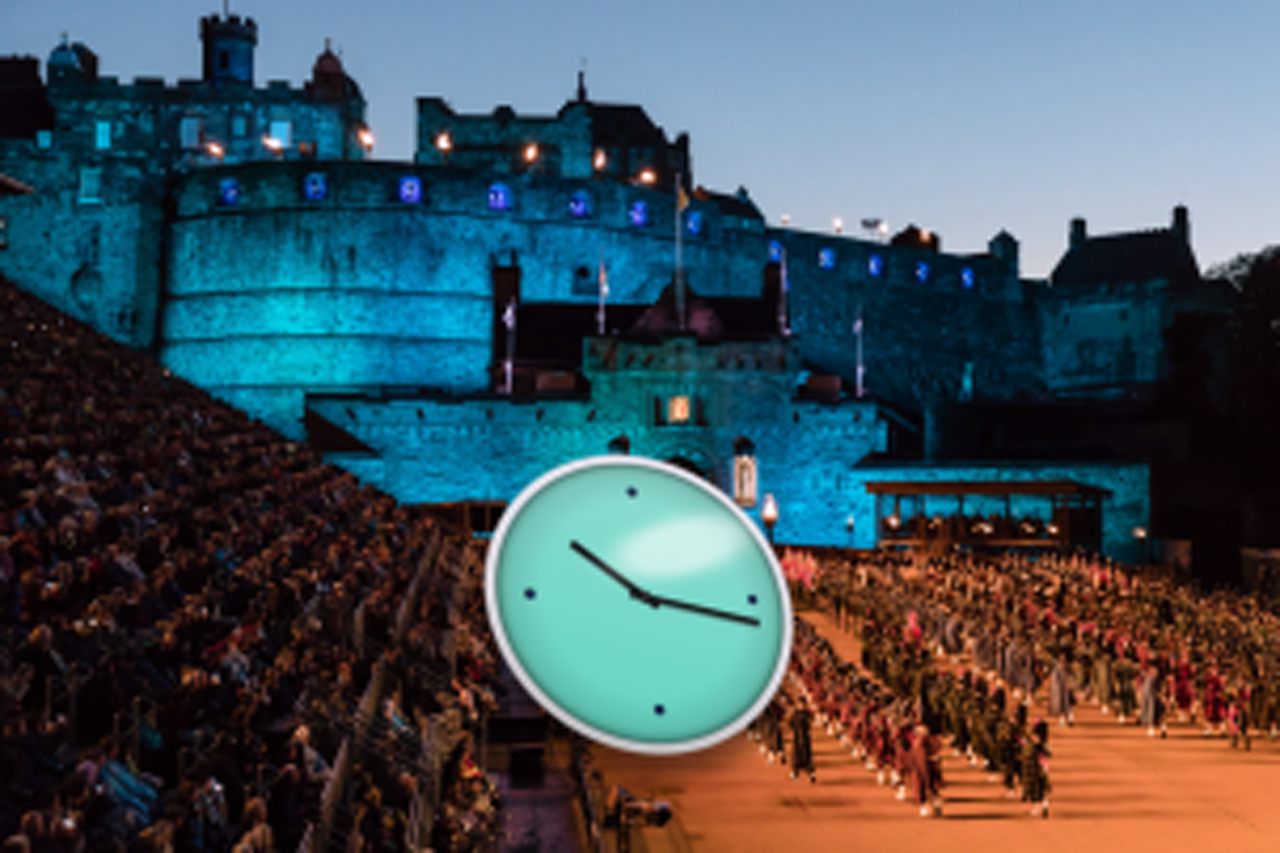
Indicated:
10 h 17 min
